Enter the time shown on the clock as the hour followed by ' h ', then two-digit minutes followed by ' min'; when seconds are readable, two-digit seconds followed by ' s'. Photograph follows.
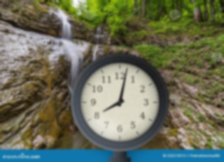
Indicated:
8 h 02 min
